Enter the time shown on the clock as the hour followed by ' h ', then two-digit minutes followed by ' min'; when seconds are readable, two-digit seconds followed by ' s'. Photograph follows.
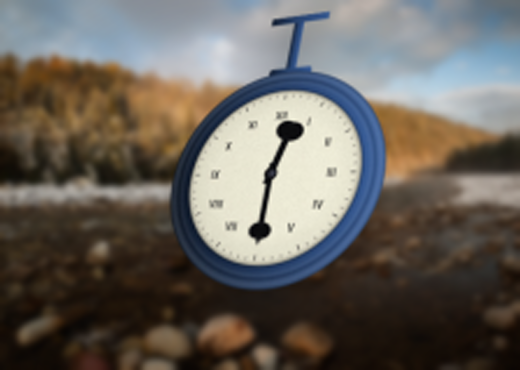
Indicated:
12 h 30 min
